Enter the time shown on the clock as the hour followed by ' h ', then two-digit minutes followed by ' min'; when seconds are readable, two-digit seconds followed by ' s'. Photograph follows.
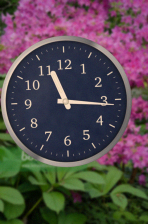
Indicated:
11 h 16 min
